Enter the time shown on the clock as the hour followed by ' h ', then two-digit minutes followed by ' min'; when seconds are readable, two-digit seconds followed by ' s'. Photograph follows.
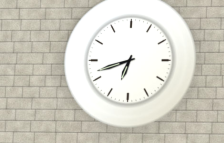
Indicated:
6 h 42 min
